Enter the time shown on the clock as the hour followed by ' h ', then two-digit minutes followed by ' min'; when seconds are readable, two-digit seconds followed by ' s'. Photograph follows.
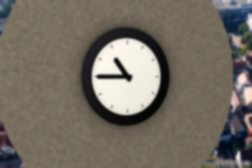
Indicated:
10 h 45 min
